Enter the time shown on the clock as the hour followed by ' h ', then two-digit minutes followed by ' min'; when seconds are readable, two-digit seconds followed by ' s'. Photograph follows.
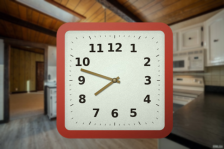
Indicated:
7 h 48 min
